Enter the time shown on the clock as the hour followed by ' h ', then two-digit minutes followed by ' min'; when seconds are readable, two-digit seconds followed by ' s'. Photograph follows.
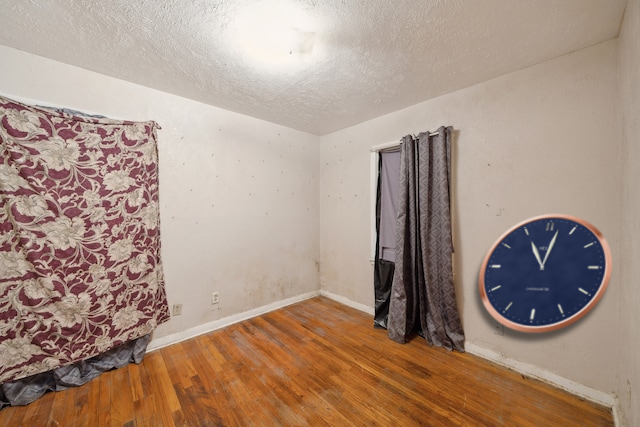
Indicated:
11 h 02 min
